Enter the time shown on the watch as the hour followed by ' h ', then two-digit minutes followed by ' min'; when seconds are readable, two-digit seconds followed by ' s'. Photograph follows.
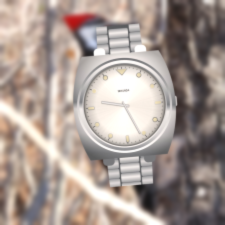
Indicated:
9 h 26 min
